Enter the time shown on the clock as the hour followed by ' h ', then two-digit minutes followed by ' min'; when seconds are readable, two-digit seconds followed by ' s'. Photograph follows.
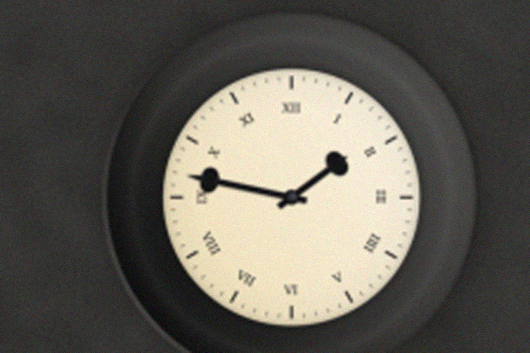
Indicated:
1 h 47 min
